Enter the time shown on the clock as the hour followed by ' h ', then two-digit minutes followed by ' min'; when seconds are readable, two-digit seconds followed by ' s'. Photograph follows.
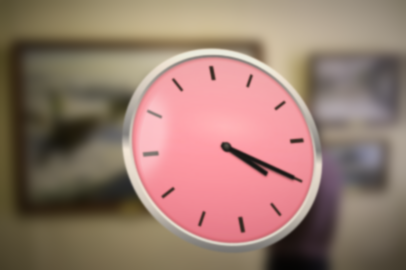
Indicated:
4 h 20 min
